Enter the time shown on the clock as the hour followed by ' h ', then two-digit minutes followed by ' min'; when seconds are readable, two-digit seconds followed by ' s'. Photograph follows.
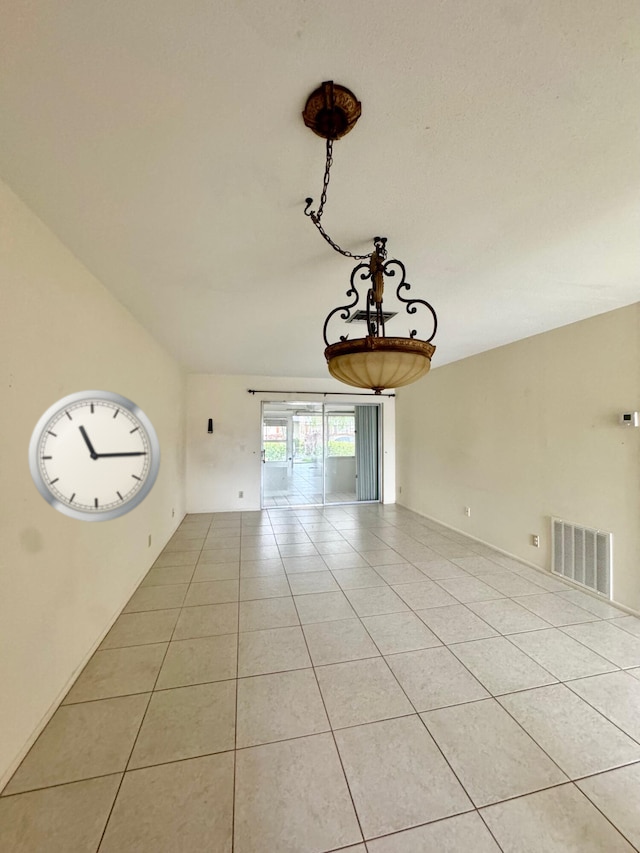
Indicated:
11 h 15 min
